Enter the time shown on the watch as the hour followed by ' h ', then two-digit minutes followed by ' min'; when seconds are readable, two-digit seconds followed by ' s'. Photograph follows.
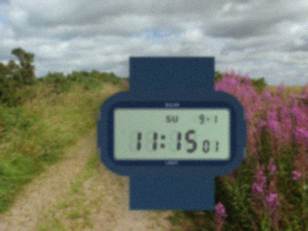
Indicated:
11 h 15 min 01 s
